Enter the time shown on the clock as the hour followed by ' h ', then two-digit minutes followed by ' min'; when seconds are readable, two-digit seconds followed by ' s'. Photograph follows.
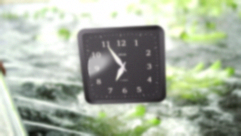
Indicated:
6 h 55 min
